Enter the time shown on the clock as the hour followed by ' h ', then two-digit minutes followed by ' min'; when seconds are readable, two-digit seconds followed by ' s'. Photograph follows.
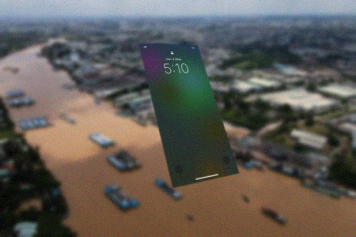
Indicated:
5 h 10 min
